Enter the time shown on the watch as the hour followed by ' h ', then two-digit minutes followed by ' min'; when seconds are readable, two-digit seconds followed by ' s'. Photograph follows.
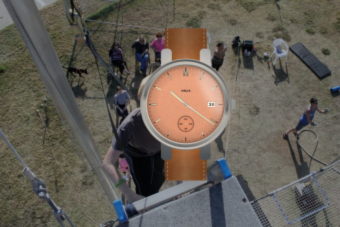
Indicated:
10 h 21 min
